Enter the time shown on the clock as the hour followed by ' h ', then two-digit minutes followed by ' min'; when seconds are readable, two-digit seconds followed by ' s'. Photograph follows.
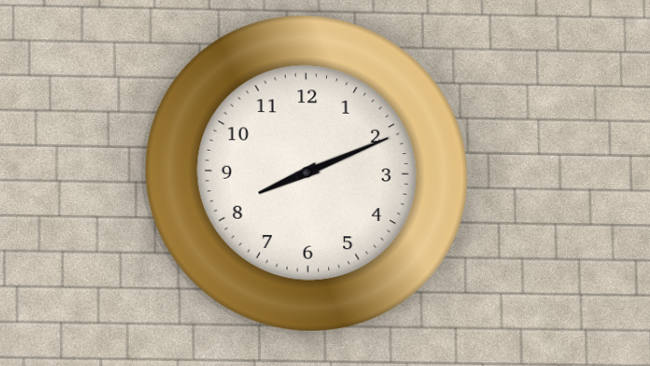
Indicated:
8 h 11 min
